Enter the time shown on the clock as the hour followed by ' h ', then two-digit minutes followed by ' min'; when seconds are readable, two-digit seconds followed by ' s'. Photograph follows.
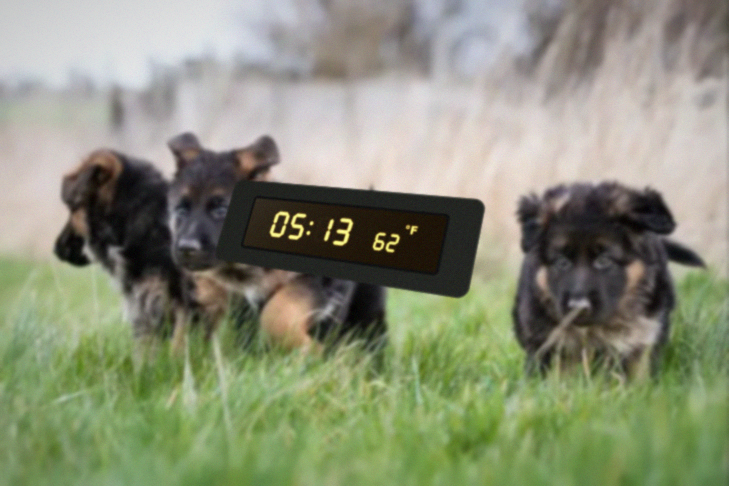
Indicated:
5 h 13 min
